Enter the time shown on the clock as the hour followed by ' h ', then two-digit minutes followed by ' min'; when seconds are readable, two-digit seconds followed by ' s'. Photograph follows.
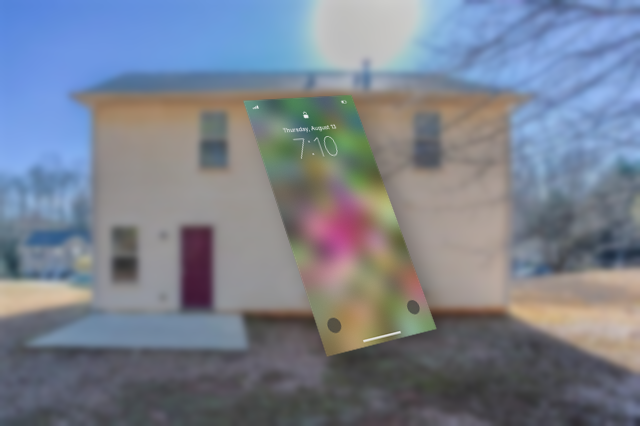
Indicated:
7 h 10 min
